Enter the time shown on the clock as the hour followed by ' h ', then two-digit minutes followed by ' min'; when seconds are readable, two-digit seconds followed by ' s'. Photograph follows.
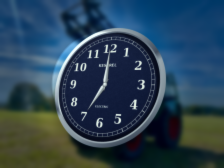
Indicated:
7 h 00 min
